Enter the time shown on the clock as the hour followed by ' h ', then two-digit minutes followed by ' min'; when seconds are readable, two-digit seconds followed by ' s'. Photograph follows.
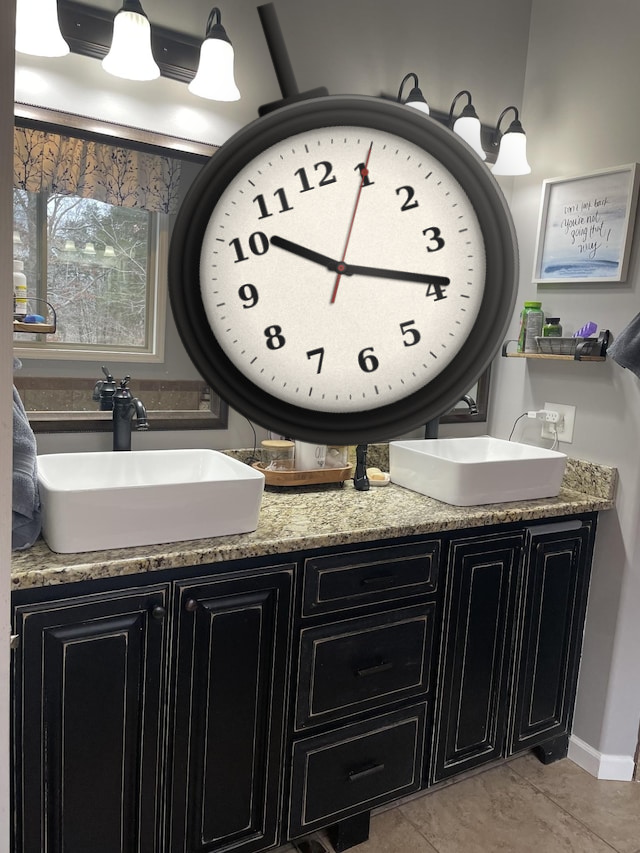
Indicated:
10 h 19 min 05 s
